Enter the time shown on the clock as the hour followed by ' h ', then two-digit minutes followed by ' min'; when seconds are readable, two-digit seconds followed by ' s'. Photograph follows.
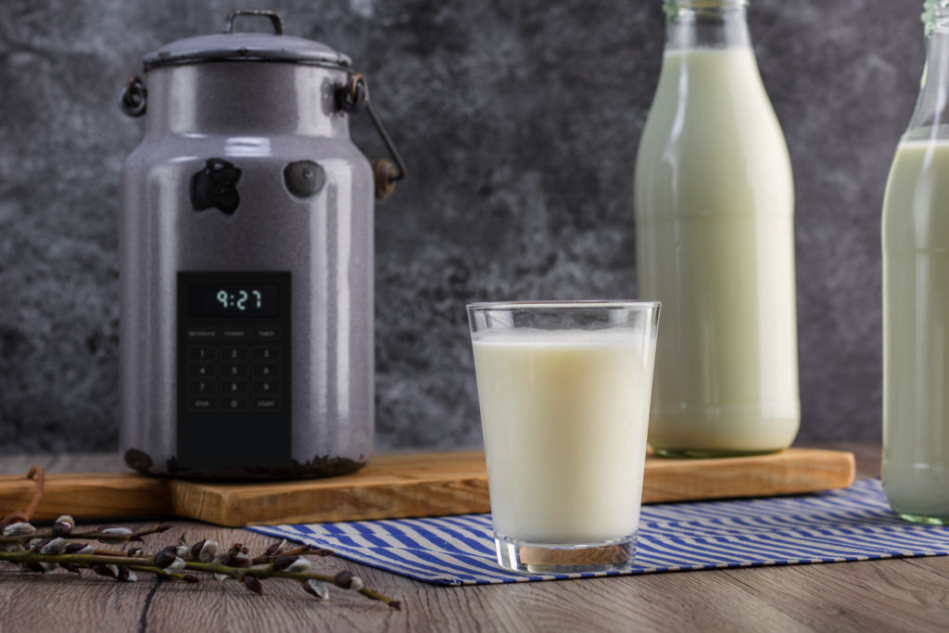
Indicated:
9 h 27 min
